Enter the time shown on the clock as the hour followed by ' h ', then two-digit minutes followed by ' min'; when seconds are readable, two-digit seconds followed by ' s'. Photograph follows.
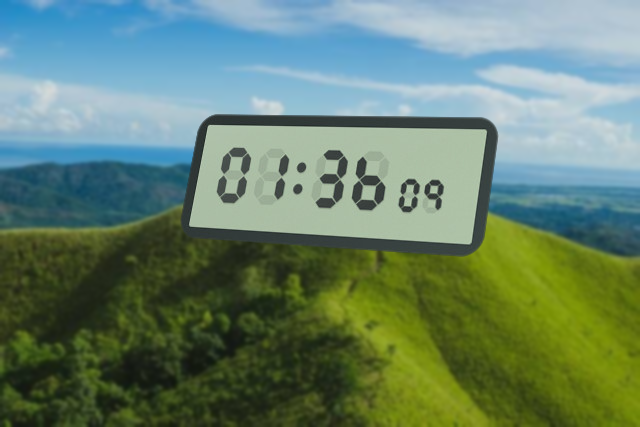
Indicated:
1 h 36 min 09 s
